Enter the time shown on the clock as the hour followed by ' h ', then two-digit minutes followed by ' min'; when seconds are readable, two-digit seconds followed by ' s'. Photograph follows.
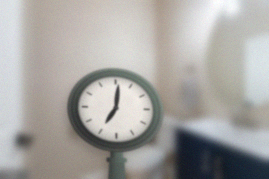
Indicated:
7 h 01 min
